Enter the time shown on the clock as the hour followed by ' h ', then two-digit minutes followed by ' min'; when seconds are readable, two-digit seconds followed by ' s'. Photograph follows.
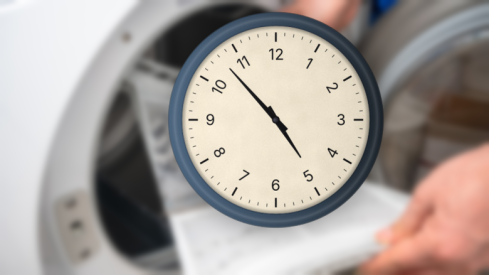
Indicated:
4 h 53 min
